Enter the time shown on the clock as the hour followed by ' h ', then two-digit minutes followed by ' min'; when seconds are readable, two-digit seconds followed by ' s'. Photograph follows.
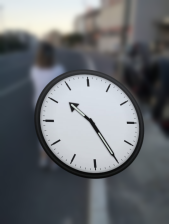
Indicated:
10 h 25 min
